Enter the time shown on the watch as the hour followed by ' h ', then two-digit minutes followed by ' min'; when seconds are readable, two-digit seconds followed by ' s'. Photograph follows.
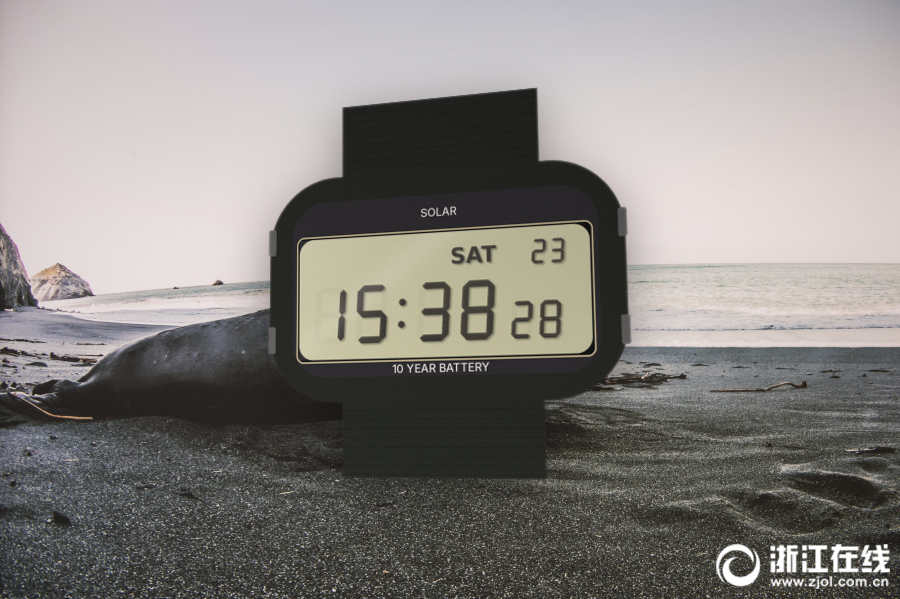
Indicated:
15 h 38 min 28 s
